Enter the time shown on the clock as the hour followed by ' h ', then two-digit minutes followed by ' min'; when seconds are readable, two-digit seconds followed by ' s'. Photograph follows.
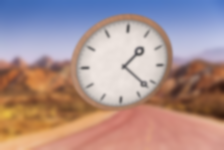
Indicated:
1 h 22 min
